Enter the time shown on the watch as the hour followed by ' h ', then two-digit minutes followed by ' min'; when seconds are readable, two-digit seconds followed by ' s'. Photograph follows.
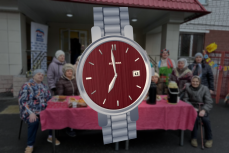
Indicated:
6 h 59 min
